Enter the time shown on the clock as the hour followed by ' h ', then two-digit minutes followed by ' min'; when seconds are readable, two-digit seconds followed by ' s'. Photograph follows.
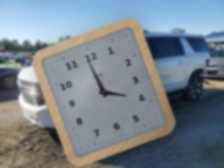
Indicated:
3 h 59 min
